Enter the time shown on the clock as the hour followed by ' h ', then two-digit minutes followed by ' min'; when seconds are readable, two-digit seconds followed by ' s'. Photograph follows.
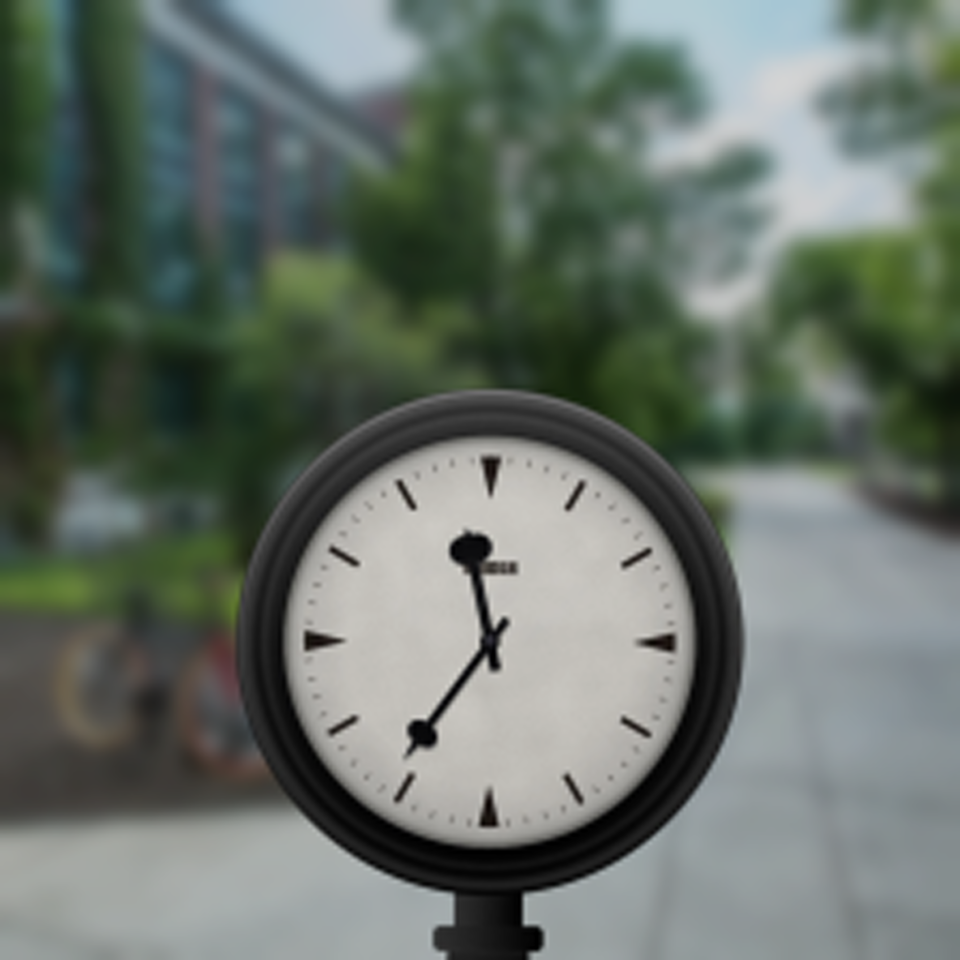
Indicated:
11 h 36 min
